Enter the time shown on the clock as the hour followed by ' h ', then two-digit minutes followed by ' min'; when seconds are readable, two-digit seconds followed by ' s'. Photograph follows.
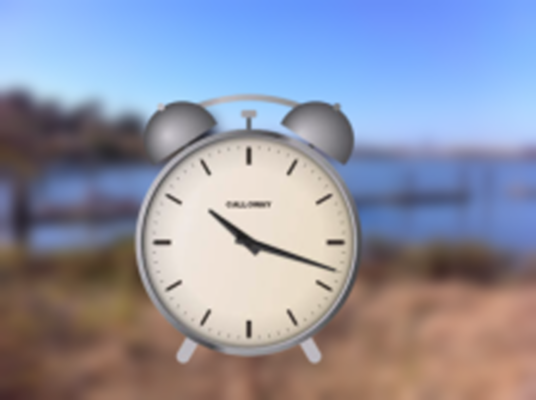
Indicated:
10 h 18 min
